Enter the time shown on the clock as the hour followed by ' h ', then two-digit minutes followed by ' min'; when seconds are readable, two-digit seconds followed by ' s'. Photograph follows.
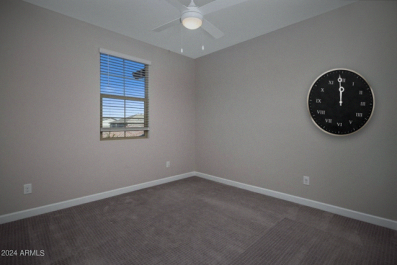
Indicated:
11 h 59 min
